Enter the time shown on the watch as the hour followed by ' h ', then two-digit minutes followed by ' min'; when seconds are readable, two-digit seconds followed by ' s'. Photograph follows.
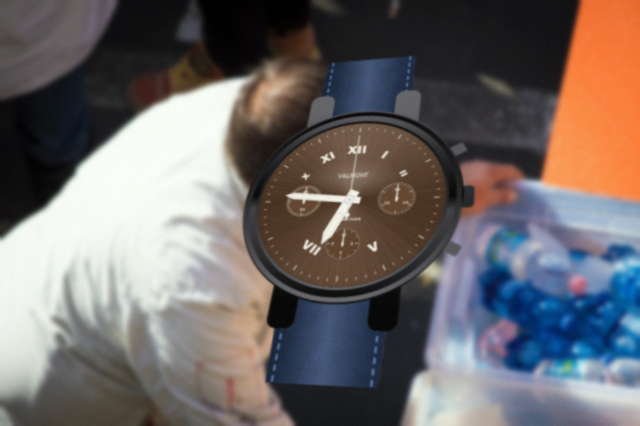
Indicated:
6 h 46 min
